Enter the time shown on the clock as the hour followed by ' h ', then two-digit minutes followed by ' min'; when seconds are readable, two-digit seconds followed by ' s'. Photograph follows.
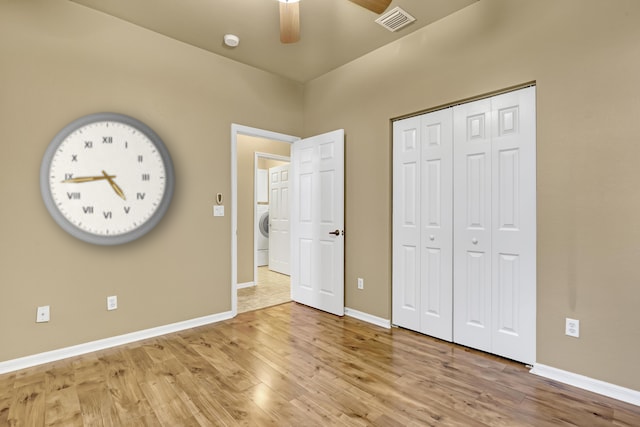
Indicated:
4 h 44 min
